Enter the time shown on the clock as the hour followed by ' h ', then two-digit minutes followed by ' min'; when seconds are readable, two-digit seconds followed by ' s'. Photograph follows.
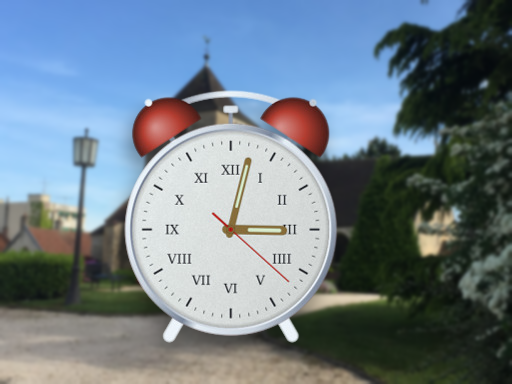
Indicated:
3 h 02 min 22 s
